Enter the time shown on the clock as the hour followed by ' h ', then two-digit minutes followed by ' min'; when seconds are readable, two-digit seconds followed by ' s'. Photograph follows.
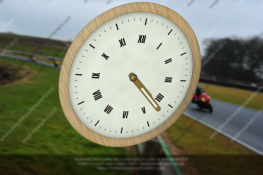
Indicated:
4 h 22 min
